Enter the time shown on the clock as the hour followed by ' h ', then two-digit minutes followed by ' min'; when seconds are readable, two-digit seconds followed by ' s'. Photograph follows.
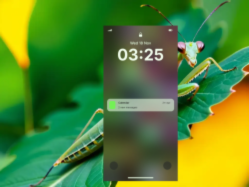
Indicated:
3 h 25 min
